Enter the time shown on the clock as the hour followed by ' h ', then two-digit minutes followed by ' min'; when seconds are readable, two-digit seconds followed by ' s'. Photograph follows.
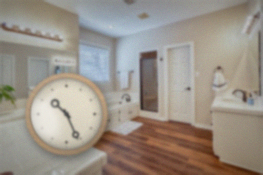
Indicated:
10 h 26 min
